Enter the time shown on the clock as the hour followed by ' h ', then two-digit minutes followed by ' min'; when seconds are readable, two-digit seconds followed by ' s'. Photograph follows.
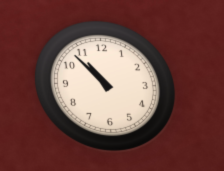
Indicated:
10 h 53 min
